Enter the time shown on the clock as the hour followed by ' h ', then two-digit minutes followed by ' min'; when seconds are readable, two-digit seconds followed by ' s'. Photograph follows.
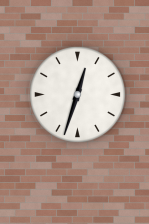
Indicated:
12 h 33 min
